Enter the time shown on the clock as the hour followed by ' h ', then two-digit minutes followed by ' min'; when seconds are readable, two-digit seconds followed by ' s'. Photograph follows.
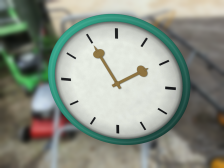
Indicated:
1 h 55 min
